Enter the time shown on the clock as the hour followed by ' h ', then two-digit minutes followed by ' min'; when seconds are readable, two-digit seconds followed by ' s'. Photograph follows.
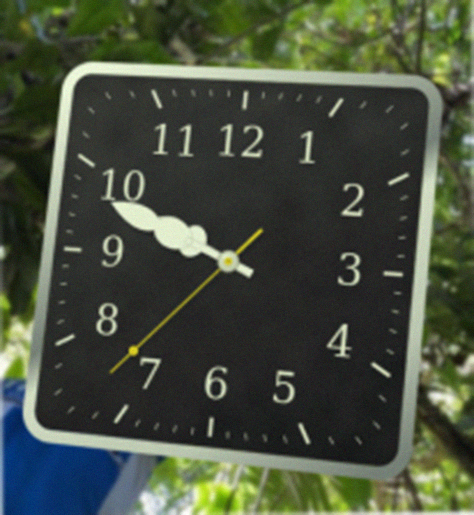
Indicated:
9 h 48 min 37 s
